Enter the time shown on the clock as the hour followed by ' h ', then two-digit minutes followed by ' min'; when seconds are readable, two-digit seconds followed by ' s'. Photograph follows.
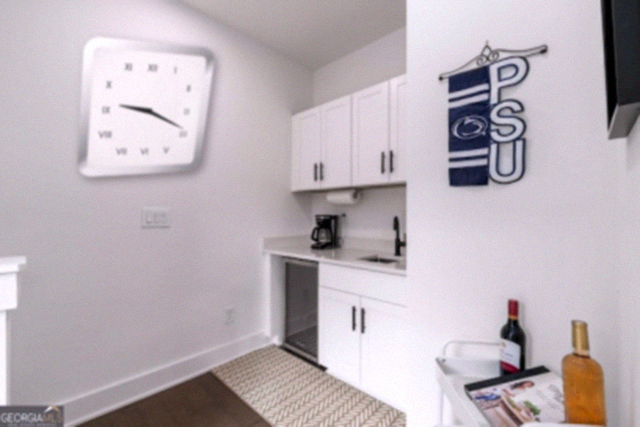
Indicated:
9 h 19 min
